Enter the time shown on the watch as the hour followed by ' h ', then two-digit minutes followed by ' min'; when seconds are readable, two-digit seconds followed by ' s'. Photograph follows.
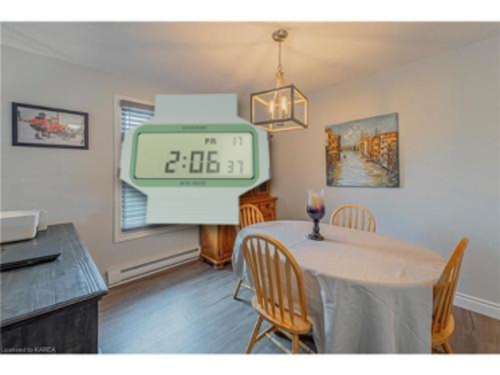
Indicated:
2 h 06 min 37 s
